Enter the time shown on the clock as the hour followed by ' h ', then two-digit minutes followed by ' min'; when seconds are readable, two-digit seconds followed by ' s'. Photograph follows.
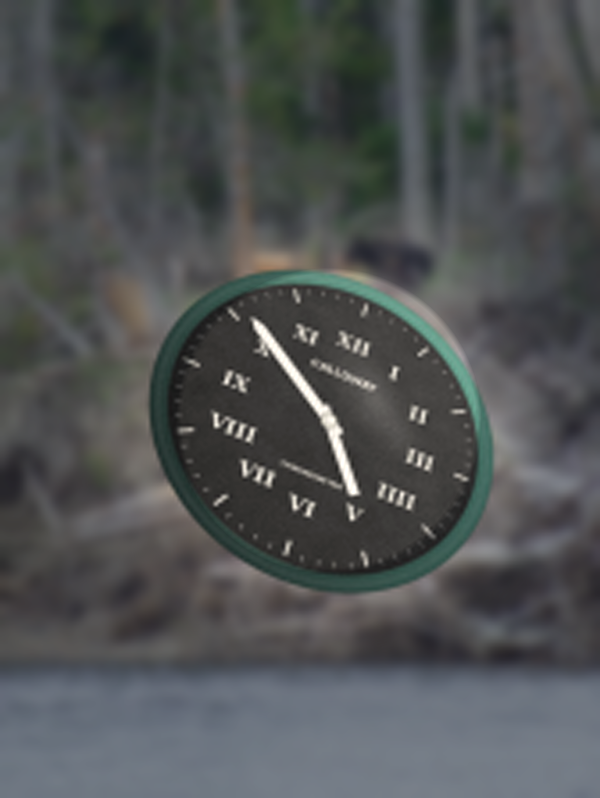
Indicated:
4 h 51 min
